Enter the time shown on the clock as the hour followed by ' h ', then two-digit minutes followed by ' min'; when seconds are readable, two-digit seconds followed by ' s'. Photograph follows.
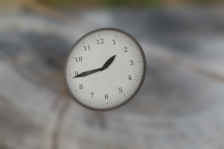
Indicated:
1 h 44 min
